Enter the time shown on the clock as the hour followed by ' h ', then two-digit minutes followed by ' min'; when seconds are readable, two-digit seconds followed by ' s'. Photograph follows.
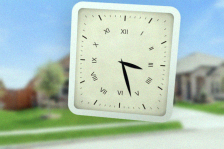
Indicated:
3 h 27 min
